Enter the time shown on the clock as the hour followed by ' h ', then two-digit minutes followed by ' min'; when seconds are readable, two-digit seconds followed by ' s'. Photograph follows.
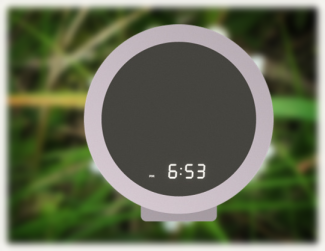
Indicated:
6 h 53 min
